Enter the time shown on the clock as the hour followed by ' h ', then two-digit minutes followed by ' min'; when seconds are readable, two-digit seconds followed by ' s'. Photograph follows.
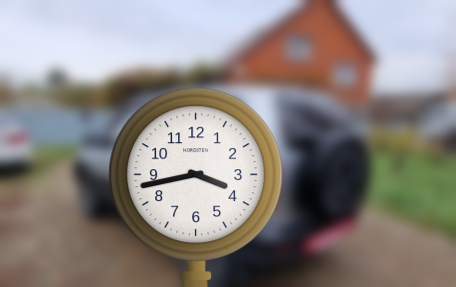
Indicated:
3 h 43 min
